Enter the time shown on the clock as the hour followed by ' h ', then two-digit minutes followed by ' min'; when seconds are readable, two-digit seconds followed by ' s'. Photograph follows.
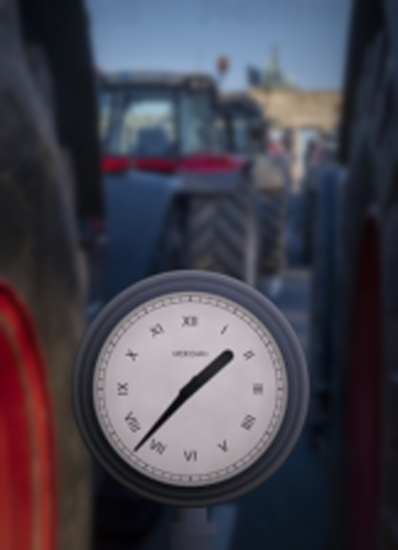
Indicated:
1 h 37 min
